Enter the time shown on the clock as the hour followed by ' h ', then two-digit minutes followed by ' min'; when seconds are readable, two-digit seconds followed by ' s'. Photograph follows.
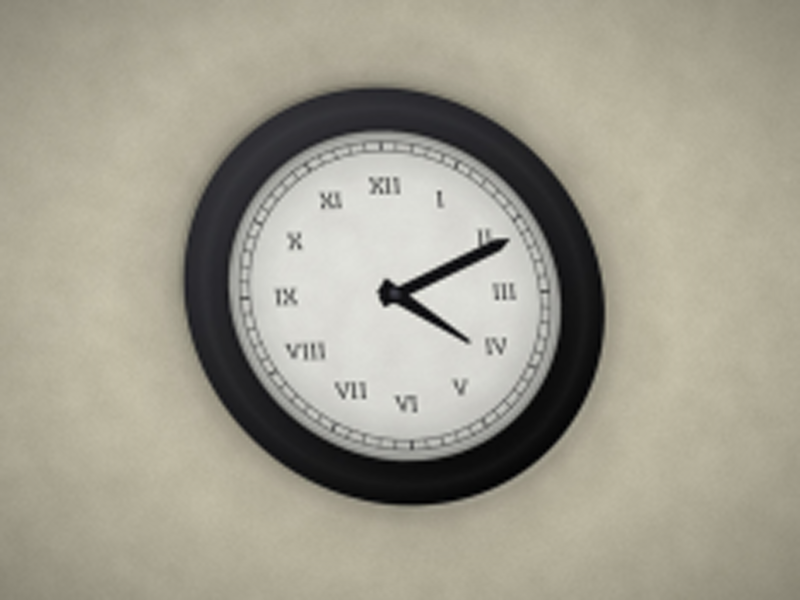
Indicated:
4 h 11 min
